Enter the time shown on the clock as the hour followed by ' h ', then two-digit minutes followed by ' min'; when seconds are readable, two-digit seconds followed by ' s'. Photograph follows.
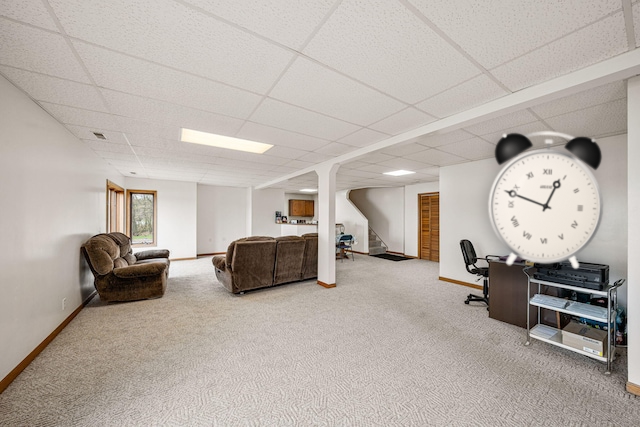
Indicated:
12 h 48 min
